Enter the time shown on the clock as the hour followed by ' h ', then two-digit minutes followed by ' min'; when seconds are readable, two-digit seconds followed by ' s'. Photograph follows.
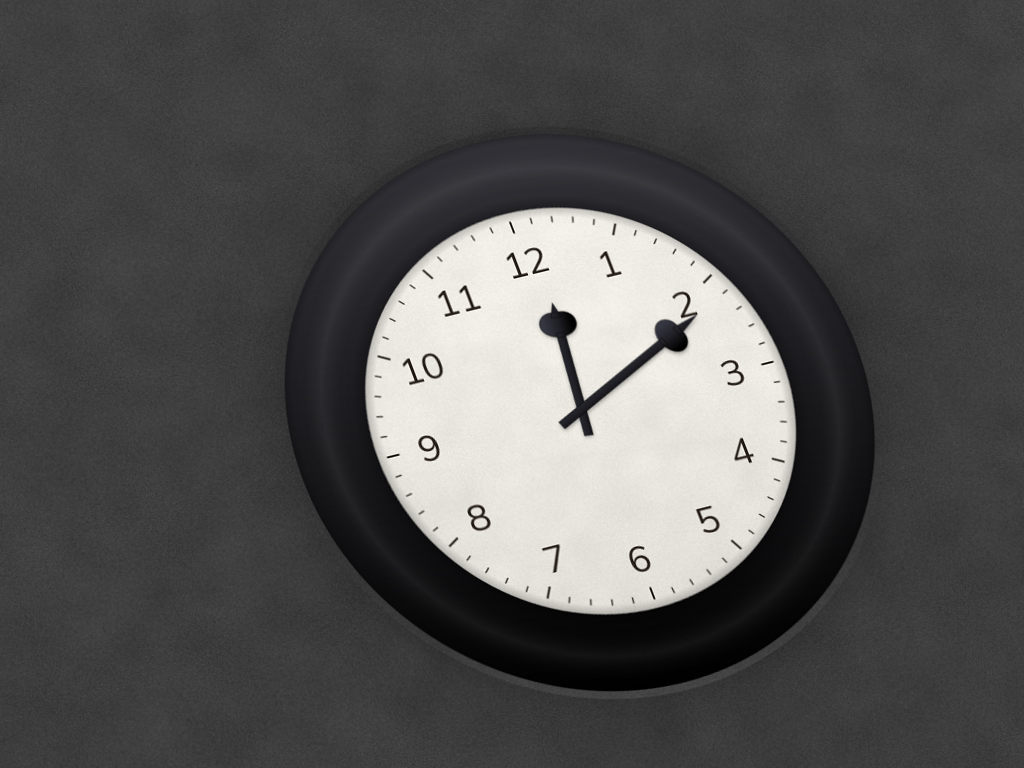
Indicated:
12 h 11 min
